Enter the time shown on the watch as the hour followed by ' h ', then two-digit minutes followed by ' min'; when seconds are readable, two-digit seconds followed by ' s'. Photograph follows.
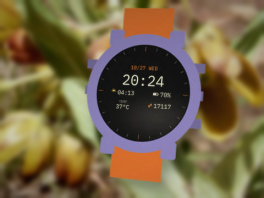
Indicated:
20 h 24 min
